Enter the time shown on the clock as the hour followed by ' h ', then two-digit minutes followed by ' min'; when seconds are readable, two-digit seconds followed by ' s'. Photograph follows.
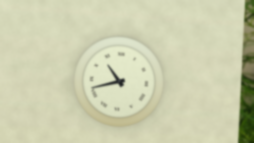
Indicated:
10 h 42 min
